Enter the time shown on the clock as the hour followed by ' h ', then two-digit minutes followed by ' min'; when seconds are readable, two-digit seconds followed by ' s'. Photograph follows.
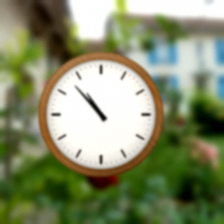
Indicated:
10 h 53 min
